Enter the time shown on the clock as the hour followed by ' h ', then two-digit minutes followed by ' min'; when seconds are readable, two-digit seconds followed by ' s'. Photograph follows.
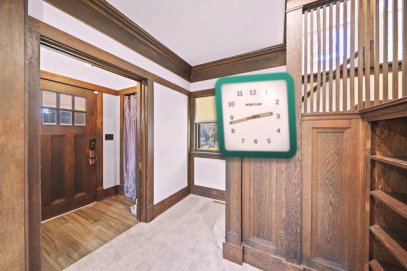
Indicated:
2 h 43 min
